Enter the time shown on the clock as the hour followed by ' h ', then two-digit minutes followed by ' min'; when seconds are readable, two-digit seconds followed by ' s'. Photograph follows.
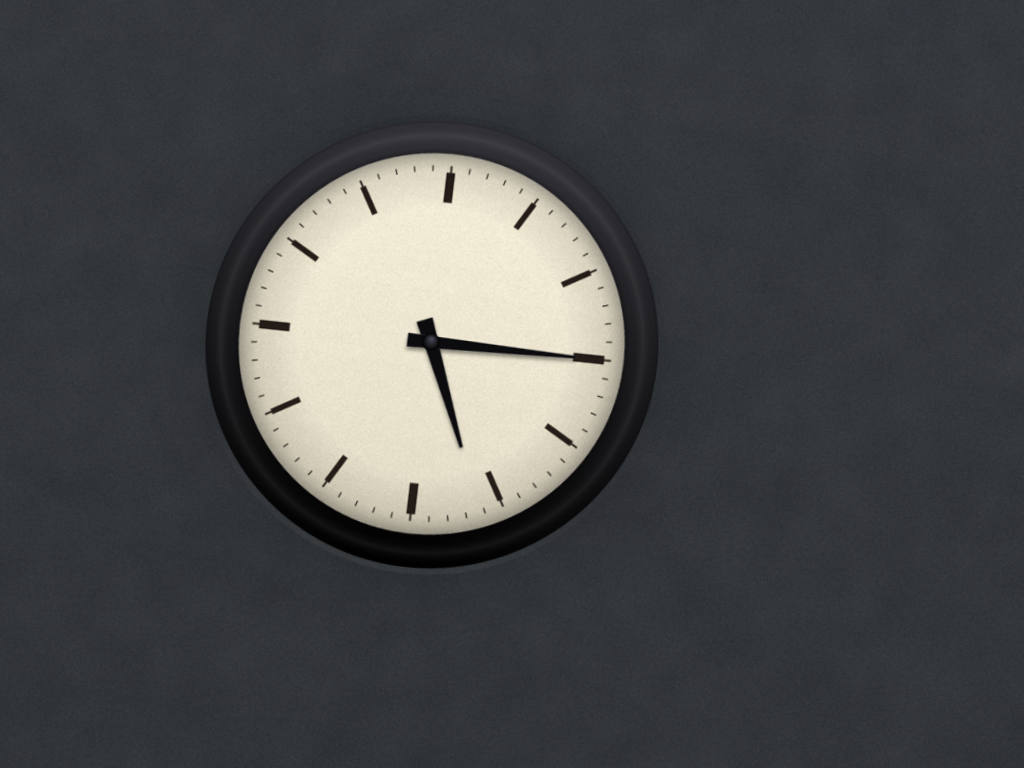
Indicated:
5 h 15 min
